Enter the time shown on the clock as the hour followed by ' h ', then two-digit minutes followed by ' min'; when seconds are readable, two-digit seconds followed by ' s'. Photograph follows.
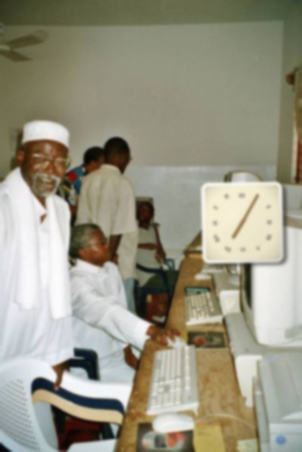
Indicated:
7 h 05 min
